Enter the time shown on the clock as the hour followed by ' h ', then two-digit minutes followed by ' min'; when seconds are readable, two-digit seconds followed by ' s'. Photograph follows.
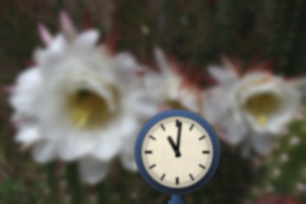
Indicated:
11 h 01 min
